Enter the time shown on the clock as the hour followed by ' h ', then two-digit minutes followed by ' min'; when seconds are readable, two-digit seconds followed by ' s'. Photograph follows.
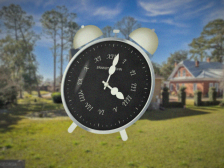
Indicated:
4 h 02 min
